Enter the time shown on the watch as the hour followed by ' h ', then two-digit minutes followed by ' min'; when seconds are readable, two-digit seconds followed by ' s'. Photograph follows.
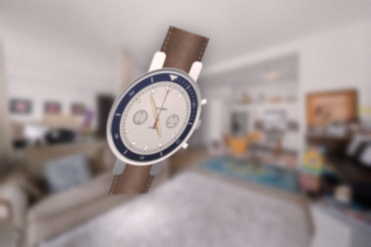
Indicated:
4 h 54 min
